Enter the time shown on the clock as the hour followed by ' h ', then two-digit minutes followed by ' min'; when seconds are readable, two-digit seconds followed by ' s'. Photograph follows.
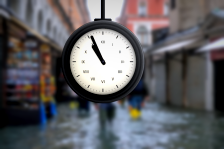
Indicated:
10 h 56 min
